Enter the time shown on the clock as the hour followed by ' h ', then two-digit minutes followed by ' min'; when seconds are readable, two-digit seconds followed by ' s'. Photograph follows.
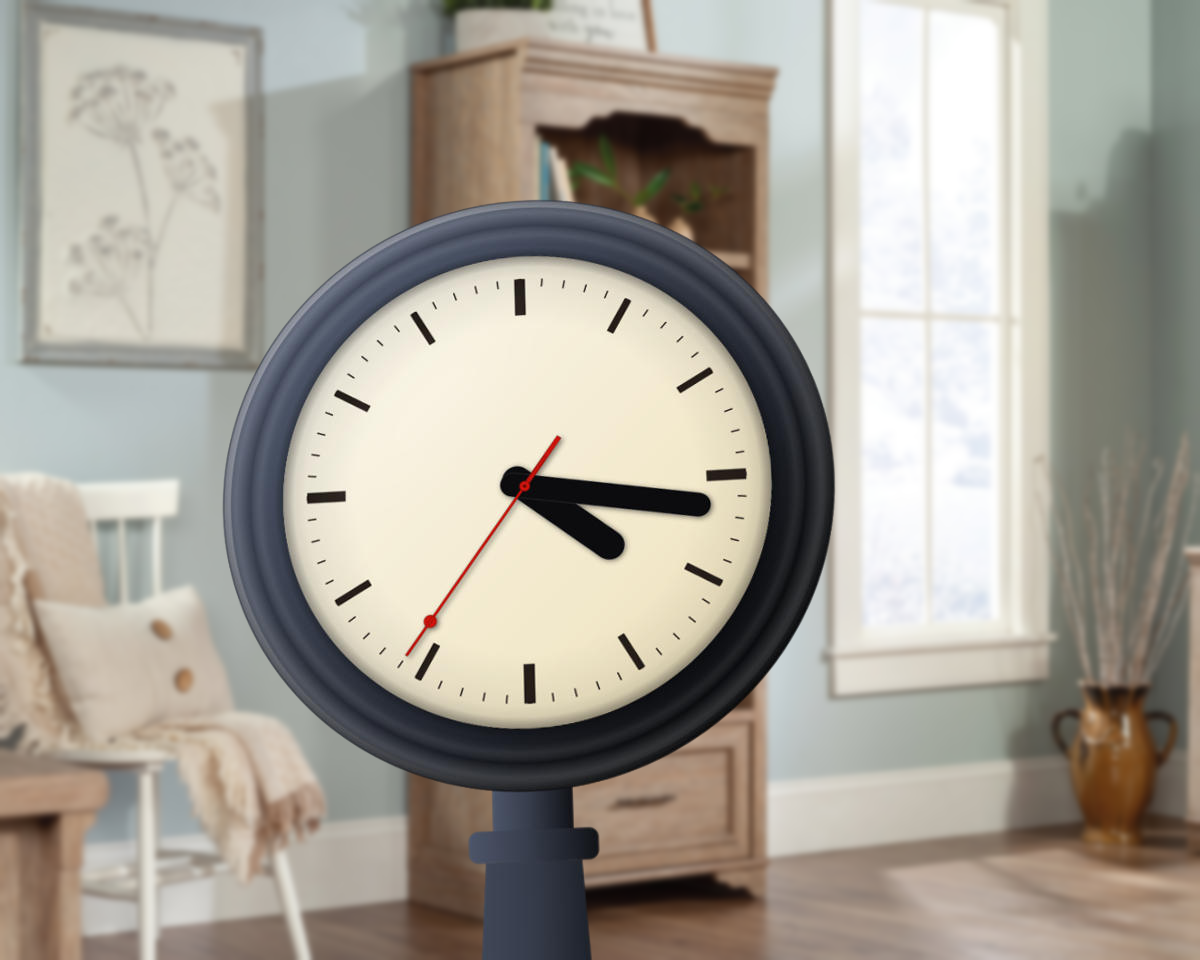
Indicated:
4 h 16 min 36 s
